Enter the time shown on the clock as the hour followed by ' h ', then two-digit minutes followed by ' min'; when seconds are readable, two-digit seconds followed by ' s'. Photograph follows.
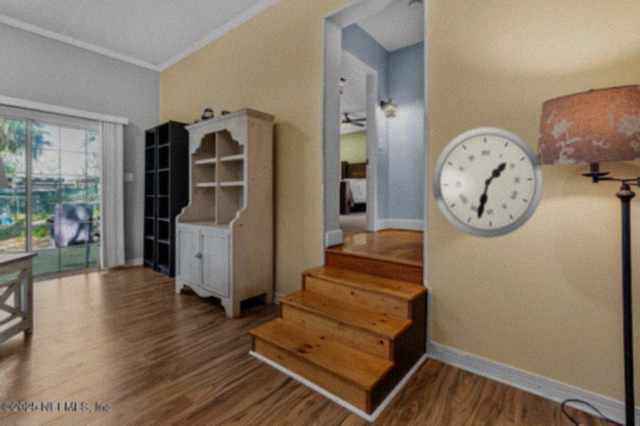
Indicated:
1 h 33 min
